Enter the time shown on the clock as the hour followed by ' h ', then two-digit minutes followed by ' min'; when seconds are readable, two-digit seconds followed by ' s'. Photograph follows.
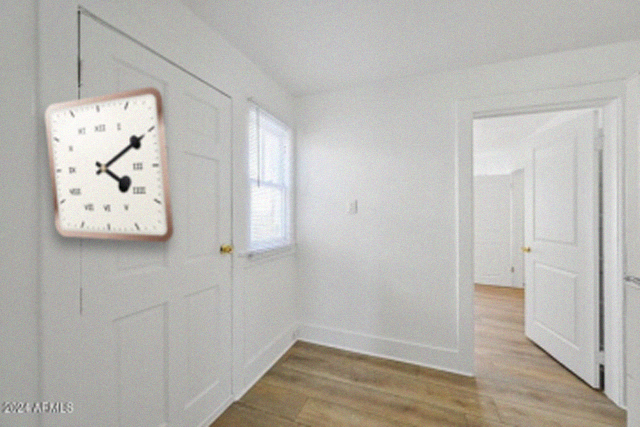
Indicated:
4 h 10 min
